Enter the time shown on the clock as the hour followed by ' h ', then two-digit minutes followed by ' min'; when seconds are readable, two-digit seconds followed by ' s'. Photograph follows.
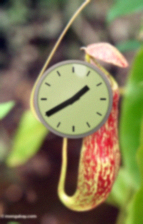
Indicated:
1 h 40 min
